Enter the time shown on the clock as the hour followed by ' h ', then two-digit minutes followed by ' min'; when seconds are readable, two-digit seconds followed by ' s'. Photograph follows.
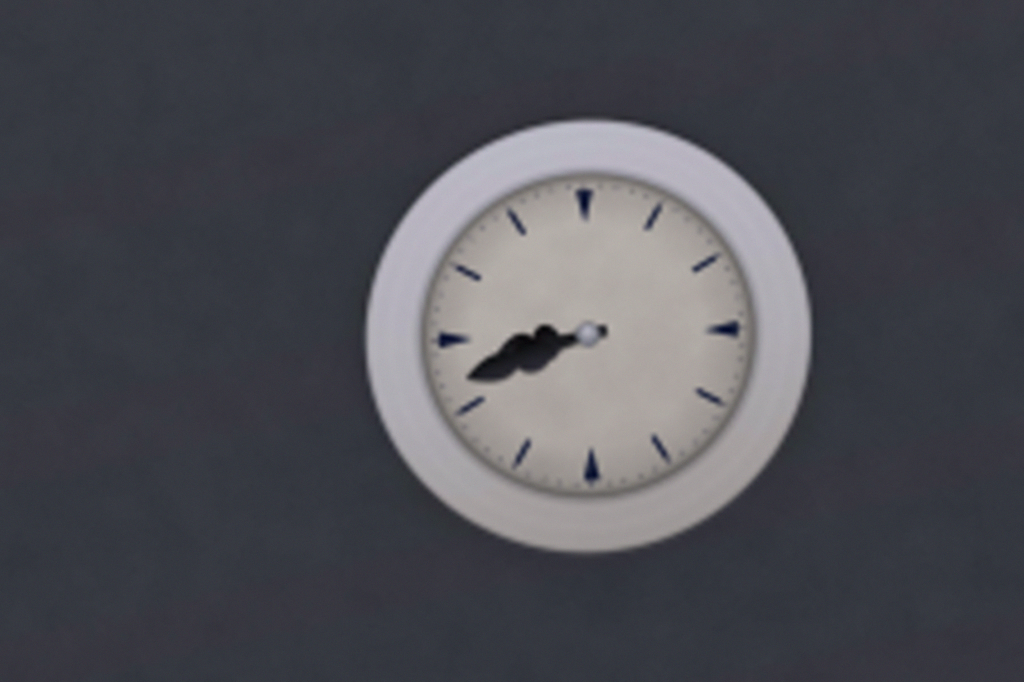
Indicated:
8 h 42 min
